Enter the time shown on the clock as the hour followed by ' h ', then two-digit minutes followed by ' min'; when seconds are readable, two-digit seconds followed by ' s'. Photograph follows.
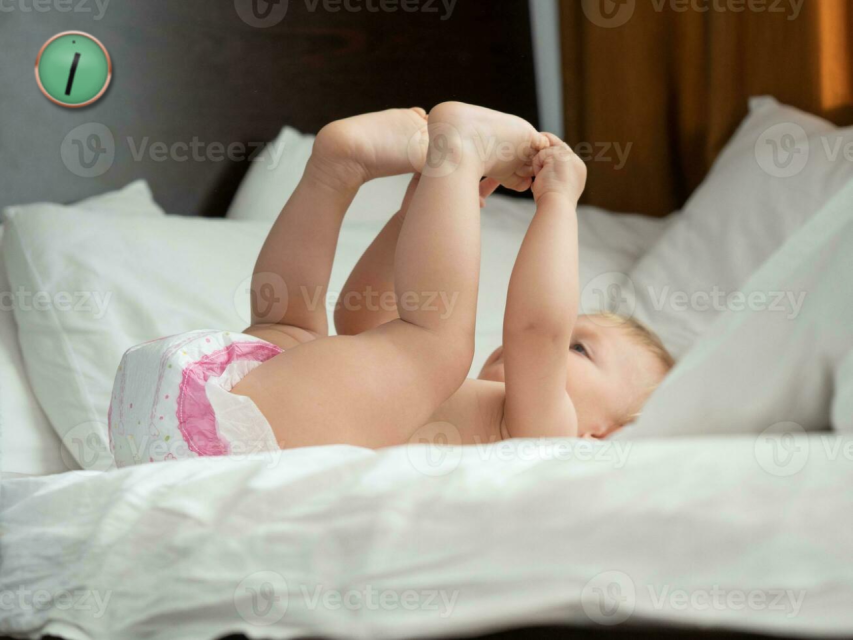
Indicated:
12 h 32 min
